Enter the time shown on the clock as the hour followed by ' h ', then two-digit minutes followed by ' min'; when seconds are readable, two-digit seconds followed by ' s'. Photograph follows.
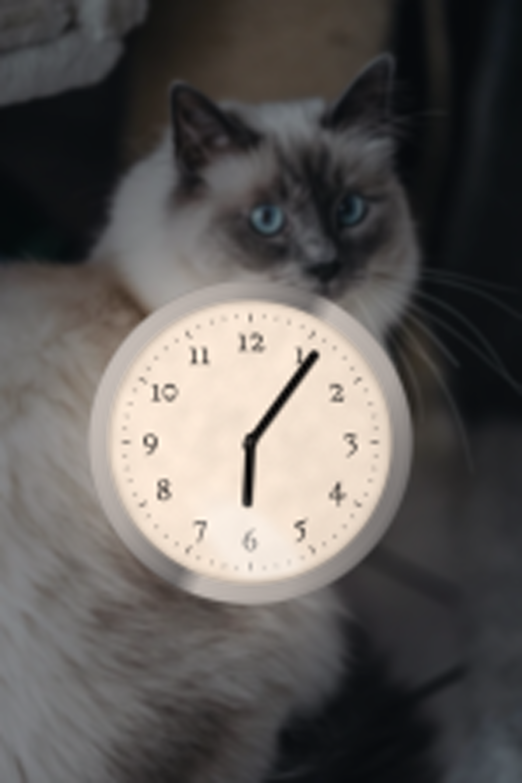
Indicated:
6 h 06 min
